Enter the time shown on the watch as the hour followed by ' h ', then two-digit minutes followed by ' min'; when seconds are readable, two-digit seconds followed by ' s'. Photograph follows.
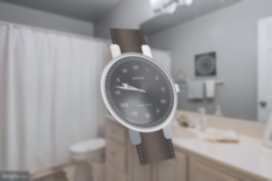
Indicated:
9 h 47 min
